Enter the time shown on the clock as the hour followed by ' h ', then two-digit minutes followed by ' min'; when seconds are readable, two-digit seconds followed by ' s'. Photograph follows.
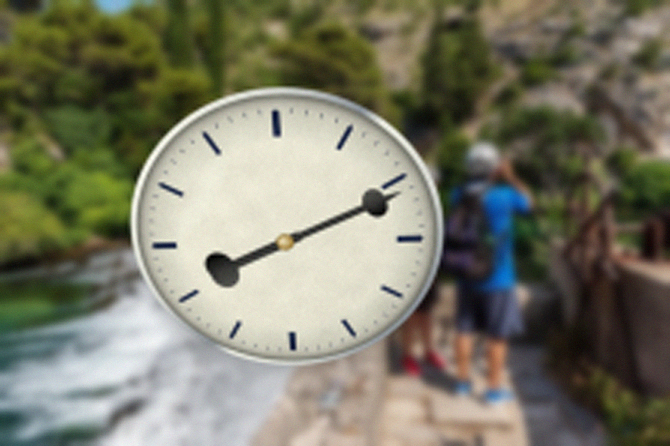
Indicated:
8 h 11 min
